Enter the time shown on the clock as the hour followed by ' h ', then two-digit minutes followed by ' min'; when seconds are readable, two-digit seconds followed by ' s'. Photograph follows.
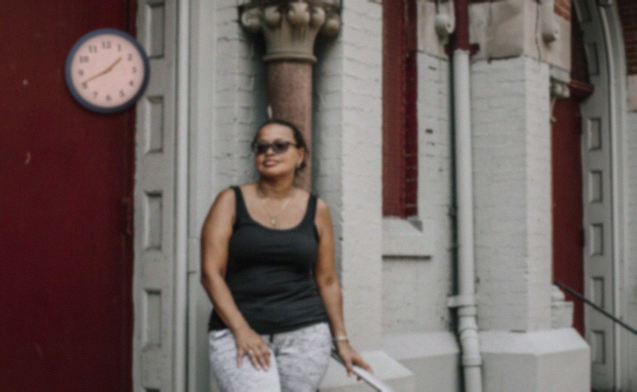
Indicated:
1 h 41 min
